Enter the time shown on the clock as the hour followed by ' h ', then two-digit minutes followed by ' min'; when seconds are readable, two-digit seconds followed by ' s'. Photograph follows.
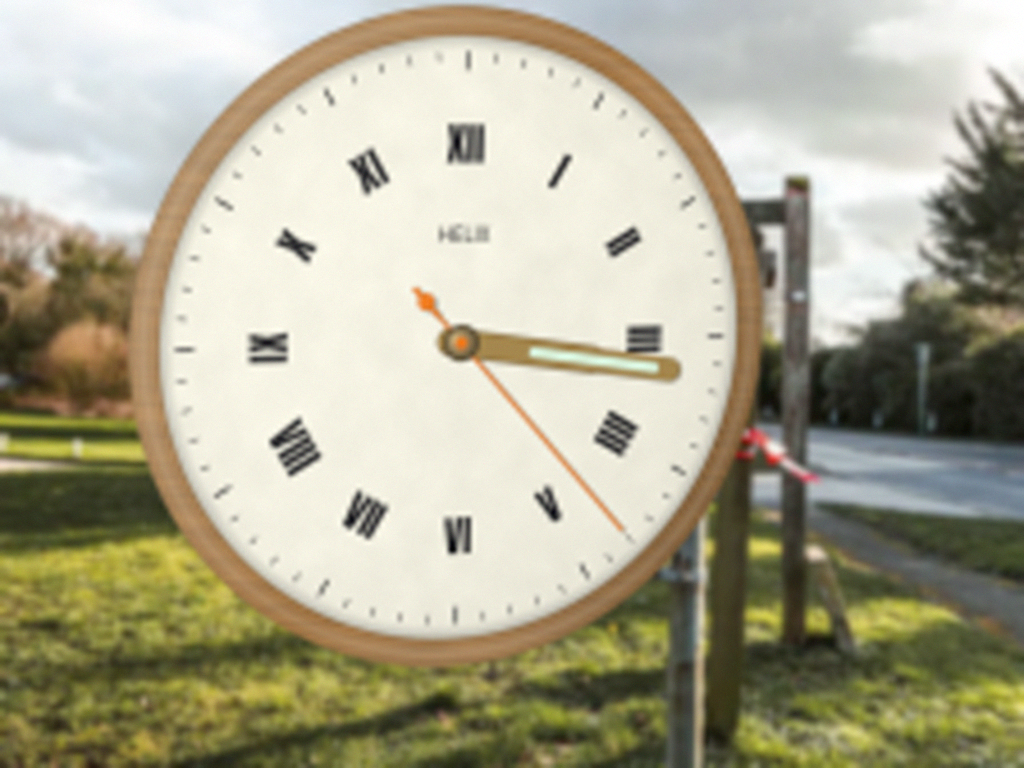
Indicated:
3 h 16 min 23 s
